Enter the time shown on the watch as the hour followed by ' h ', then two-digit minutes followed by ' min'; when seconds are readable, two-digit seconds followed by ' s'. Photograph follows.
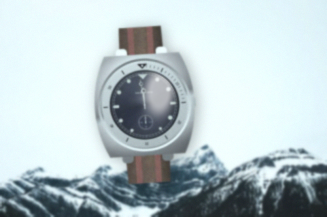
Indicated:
11 h 59 min
